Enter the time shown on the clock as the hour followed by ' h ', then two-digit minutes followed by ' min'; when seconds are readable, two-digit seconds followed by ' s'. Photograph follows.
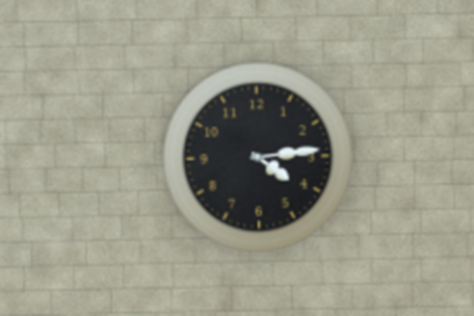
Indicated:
4 h 14 min
